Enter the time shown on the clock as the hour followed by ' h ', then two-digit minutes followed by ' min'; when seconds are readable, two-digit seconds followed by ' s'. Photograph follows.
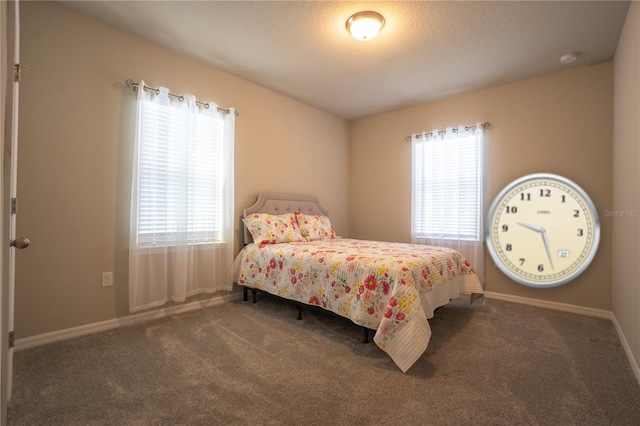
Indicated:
9 h 27 min
